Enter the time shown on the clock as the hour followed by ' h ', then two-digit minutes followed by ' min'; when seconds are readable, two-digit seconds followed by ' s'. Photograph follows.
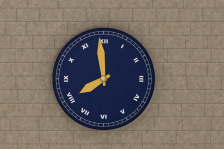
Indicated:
7 h 59 min
